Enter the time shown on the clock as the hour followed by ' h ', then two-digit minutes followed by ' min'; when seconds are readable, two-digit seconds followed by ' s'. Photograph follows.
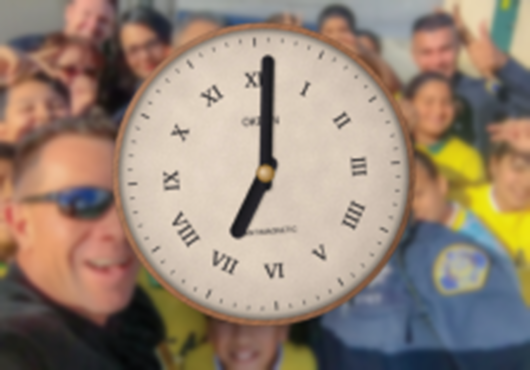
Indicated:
7 h 01 min
